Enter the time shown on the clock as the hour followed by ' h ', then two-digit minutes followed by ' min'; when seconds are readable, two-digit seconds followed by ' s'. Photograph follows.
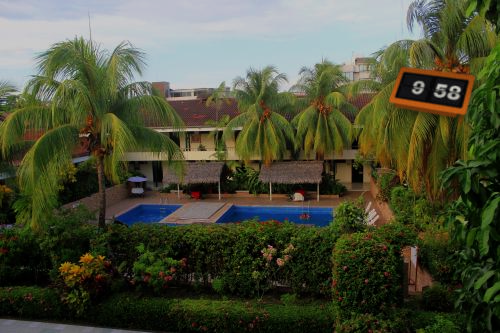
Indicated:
9 h 58 min
